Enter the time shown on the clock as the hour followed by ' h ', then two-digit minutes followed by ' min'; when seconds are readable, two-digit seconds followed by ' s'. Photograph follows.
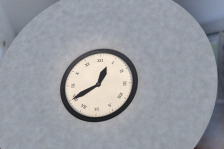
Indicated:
12 h 40 min
